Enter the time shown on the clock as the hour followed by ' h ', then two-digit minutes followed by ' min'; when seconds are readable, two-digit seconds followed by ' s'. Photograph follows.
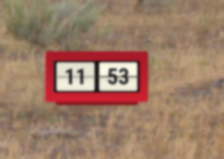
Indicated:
11 h 53 min
